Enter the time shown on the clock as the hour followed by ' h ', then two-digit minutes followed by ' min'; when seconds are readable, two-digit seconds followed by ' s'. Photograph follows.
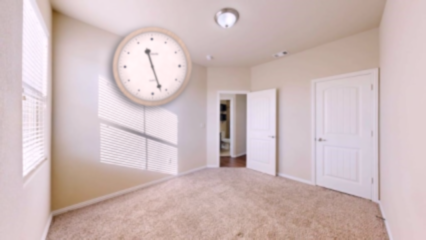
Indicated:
11 h 27 min
